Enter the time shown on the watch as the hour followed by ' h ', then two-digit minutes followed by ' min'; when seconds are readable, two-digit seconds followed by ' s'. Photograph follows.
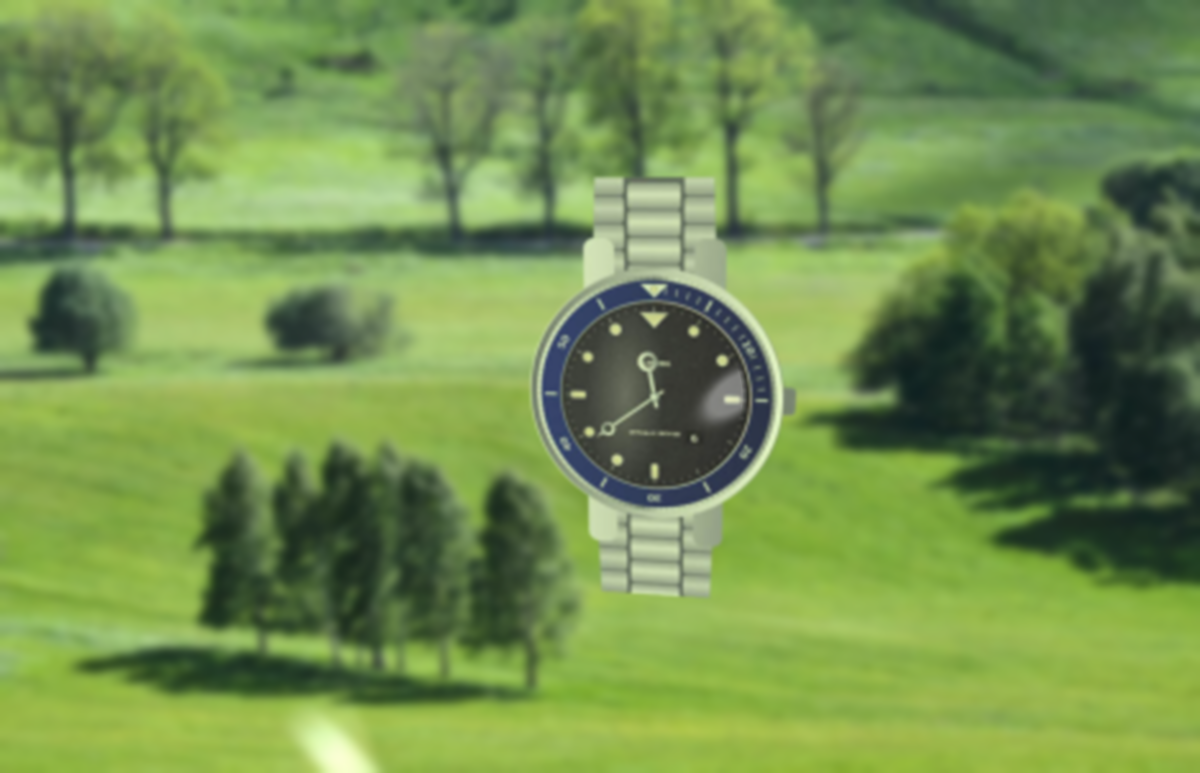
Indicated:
11 h 39 min
